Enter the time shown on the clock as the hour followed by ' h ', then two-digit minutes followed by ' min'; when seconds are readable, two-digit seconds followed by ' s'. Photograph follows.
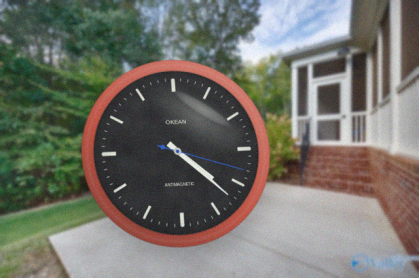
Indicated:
4 h 22 min 18 s
